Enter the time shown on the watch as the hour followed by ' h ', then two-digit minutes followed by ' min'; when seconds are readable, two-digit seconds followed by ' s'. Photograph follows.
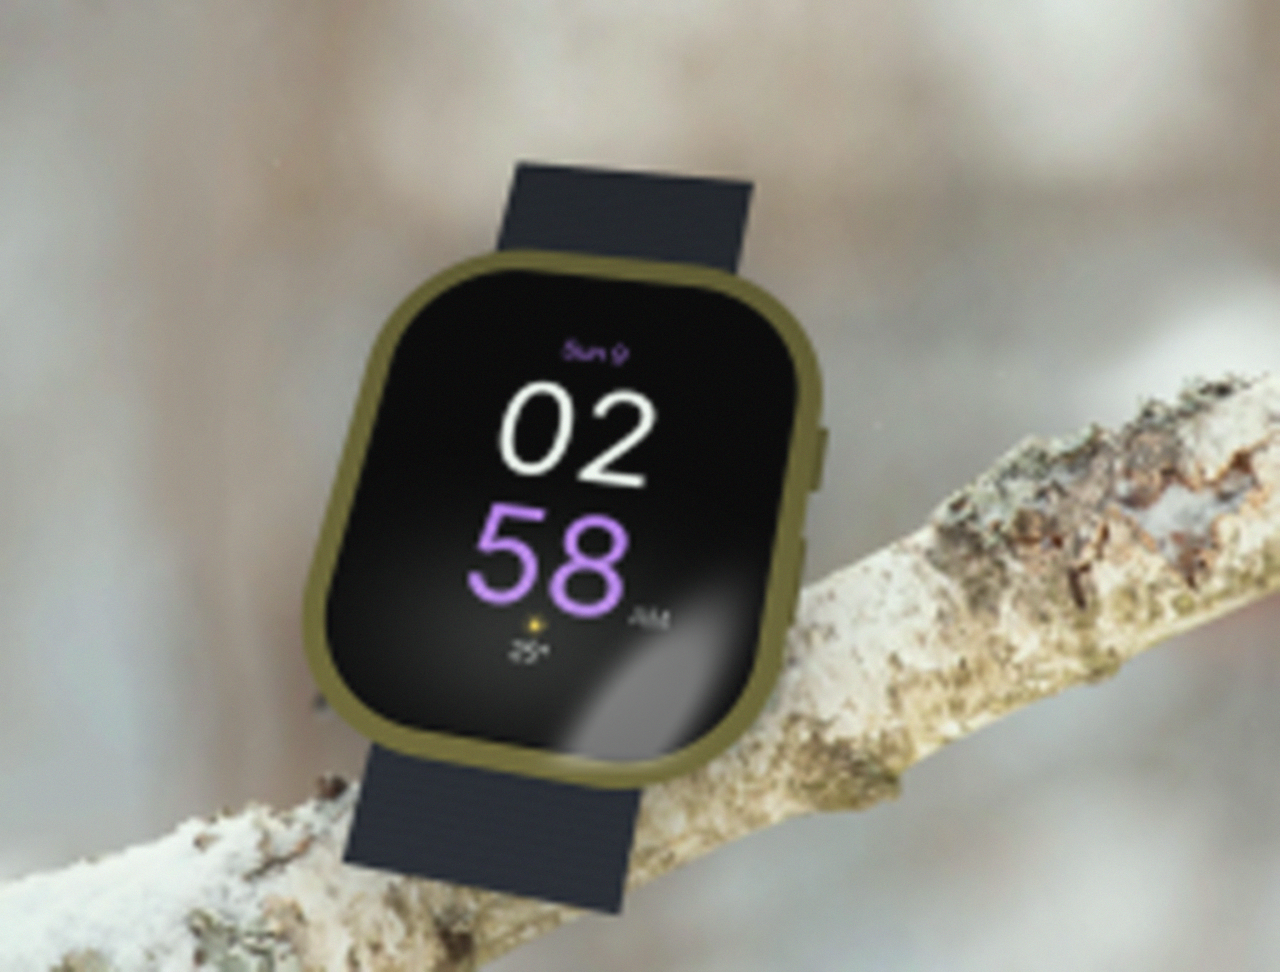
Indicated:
2 h 58 min
